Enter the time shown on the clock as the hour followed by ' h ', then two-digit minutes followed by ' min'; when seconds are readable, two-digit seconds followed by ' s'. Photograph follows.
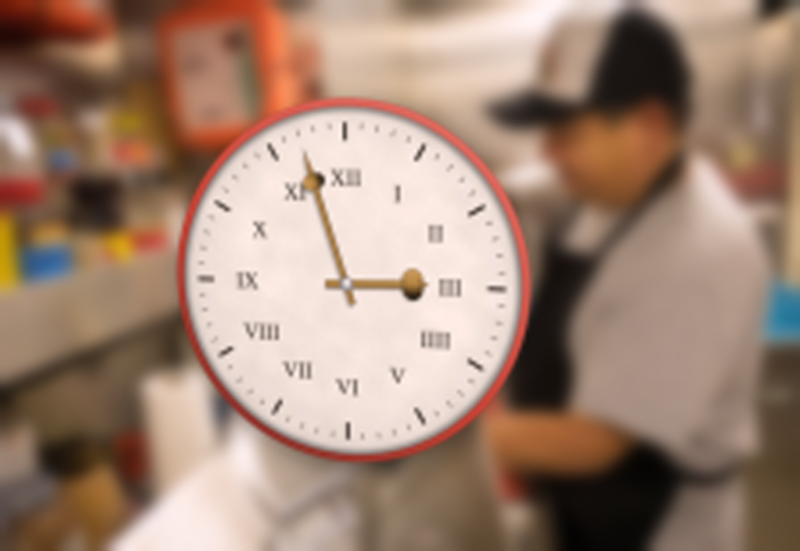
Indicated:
2 h 57 min
